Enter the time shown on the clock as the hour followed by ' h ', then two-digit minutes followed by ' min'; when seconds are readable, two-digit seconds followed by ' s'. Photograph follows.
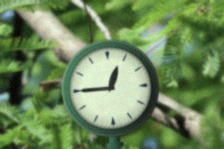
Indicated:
12 h 45 min
